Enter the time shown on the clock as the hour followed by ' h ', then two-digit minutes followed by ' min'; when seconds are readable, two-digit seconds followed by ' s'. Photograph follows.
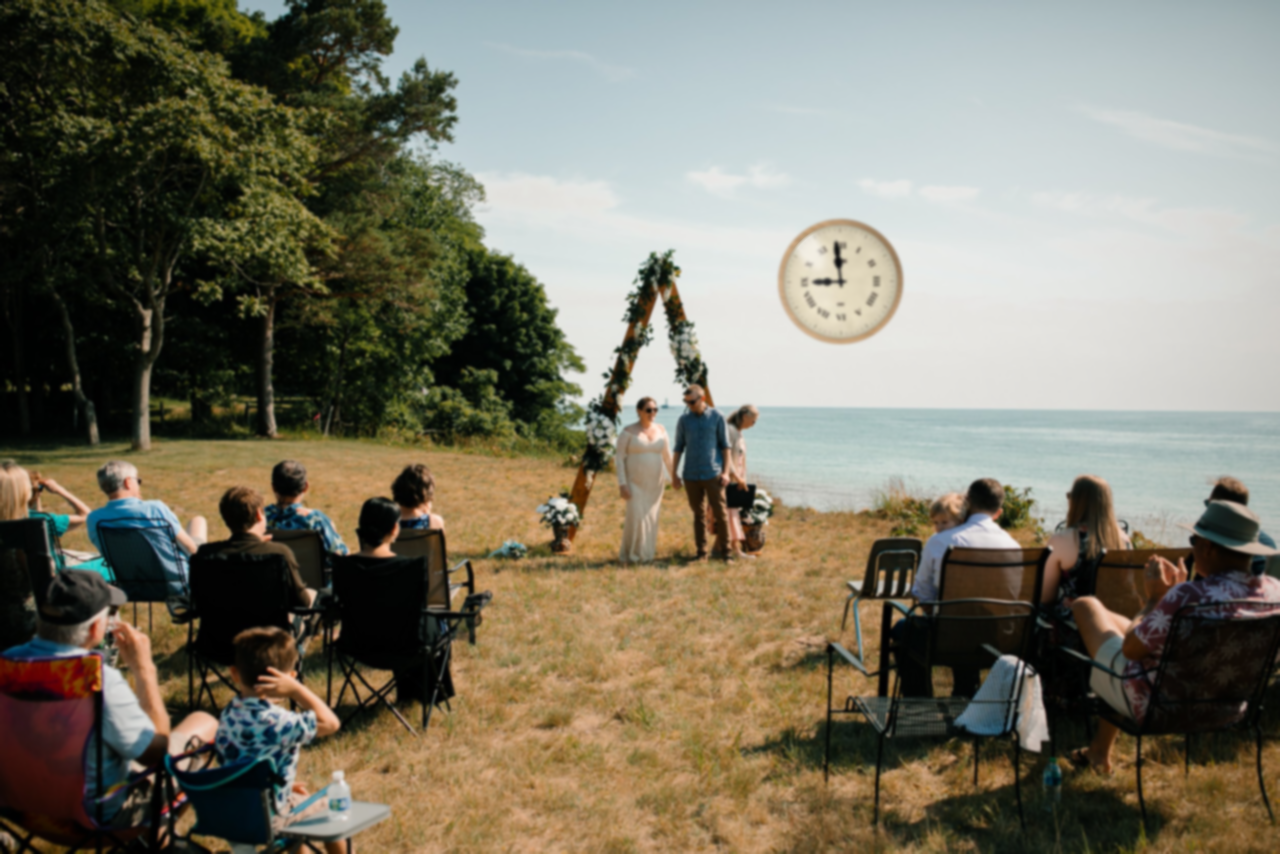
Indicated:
8 h 59 min
